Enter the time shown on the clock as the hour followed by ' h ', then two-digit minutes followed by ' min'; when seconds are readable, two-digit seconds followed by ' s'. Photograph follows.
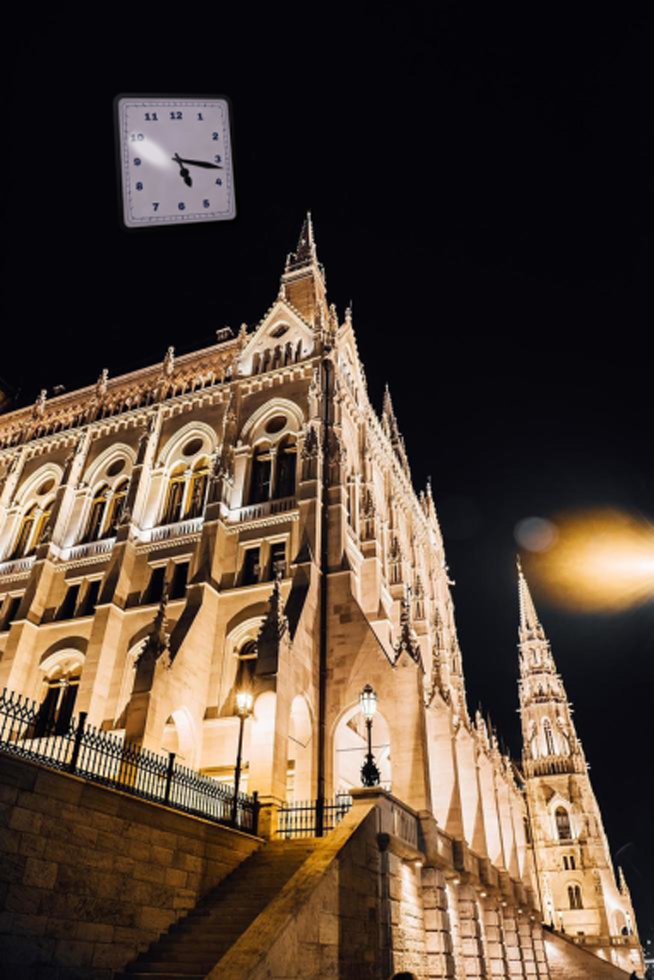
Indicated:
5 h 17 min
